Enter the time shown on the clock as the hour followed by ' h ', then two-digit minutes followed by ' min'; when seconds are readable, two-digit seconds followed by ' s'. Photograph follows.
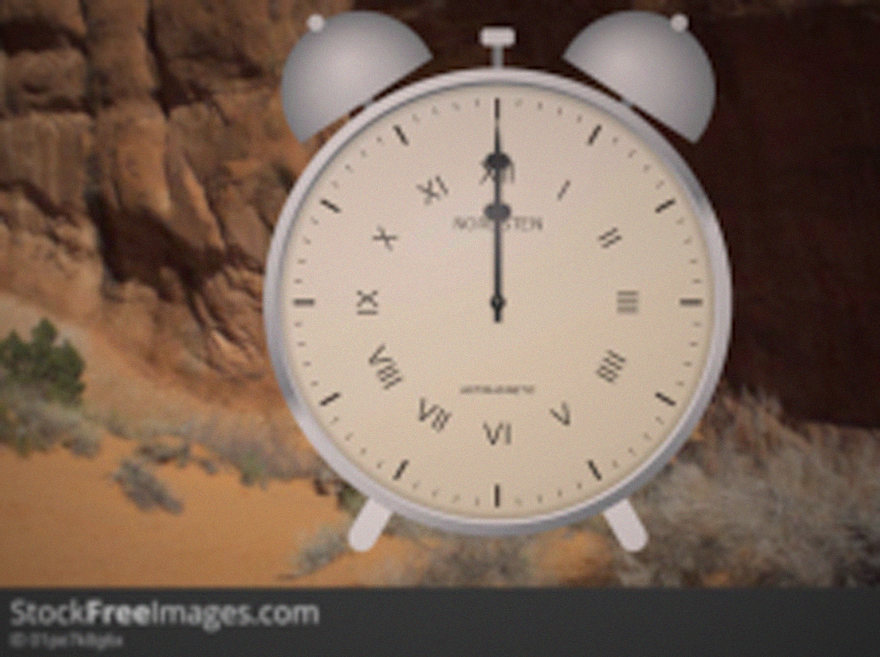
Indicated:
12 h 00 min
